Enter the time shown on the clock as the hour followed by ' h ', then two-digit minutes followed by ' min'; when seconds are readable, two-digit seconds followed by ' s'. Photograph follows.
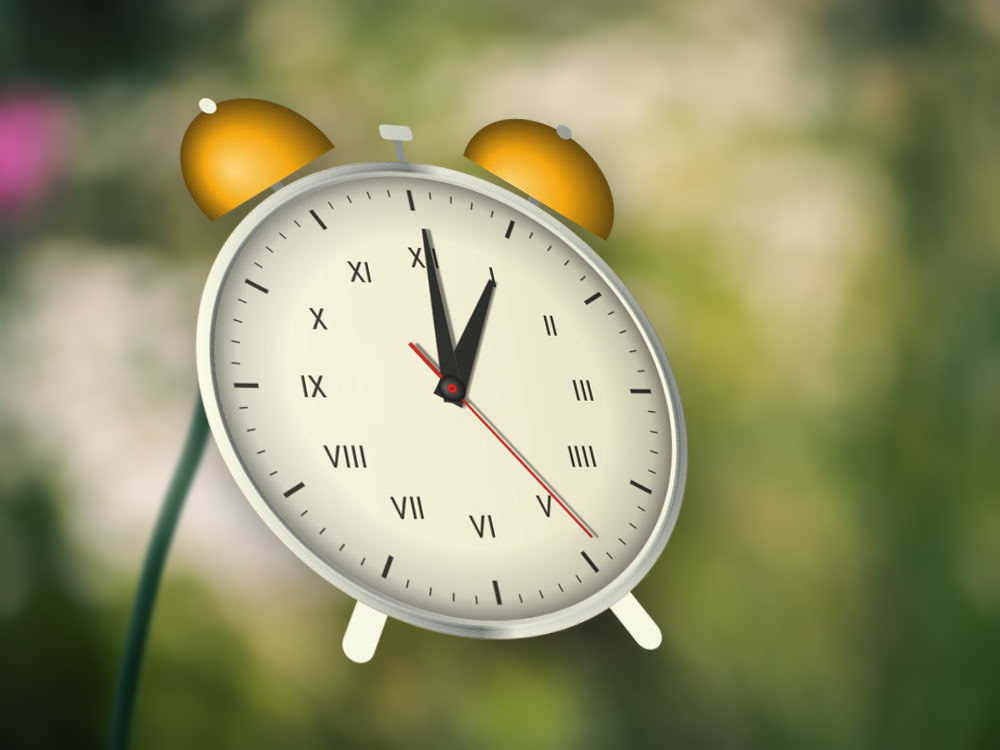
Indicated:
1 h 00 min 24 s
